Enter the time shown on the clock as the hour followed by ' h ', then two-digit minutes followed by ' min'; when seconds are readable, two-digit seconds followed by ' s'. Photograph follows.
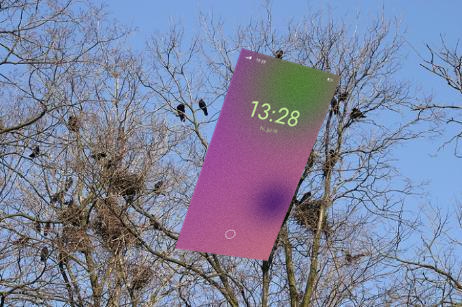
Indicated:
13 h 28 min
